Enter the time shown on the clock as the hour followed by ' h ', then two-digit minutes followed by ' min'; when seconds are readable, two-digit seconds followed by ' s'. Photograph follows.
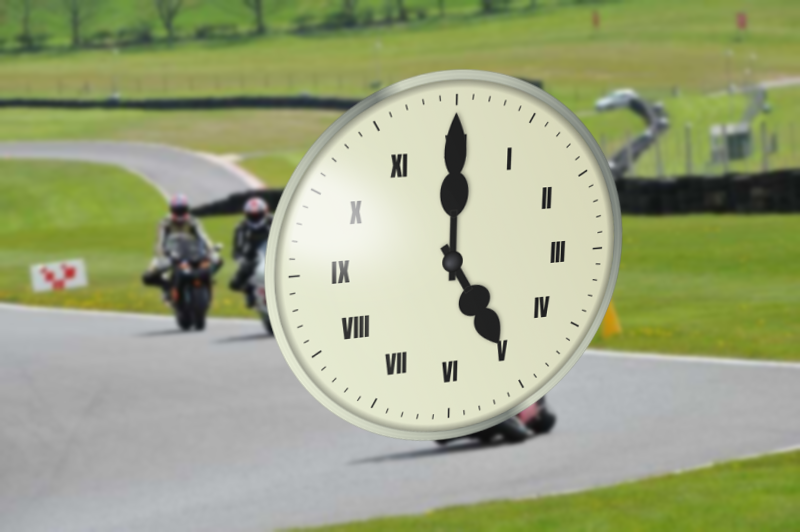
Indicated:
5 h 00 min
